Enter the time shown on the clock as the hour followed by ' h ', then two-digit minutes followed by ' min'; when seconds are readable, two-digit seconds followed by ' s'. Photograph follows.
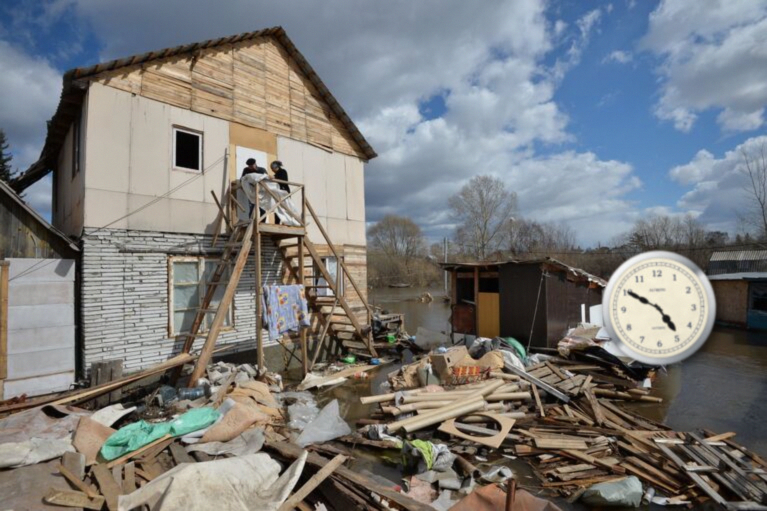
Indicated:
4 h 50 min
